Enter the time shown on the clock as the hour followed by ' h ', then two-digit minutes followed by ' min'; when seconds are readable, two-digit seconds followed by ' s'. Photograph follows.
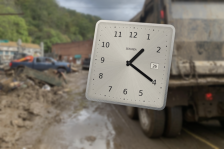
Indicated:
1 h 20 min
